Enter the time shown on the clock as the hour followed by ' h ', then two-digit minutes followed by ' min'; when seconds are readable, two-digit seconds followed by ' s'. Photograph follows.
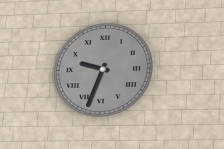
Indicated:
9 h 33 min
